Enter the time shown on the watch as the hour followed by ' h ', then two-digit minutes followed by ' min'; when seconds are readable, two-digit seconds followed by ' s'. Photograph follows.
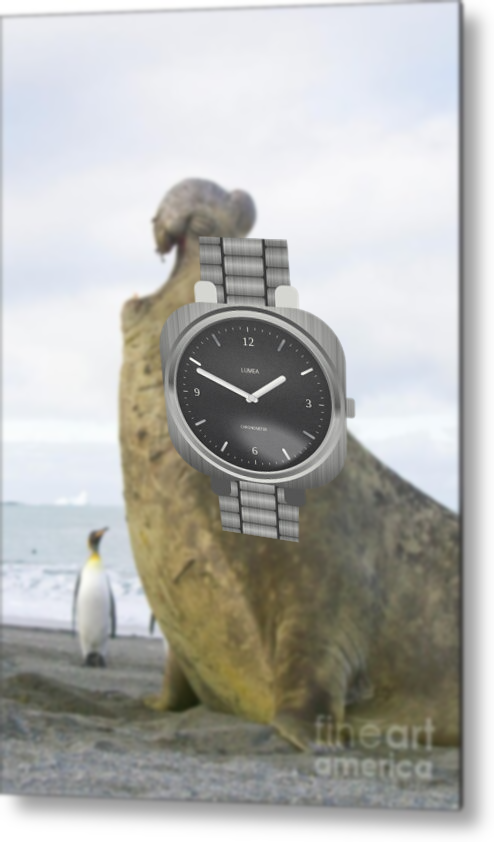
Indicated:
1 h 49 min
